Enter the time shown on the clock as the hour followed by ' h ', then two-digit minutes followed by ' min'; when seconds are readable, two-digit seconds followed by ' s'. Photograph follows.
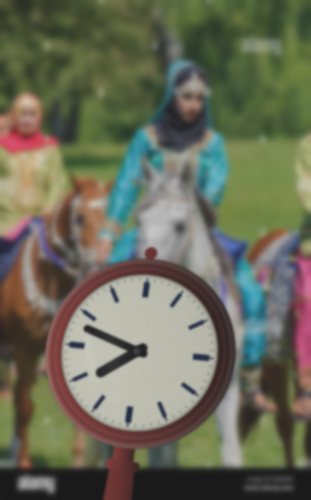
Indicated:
7 h 48 min
